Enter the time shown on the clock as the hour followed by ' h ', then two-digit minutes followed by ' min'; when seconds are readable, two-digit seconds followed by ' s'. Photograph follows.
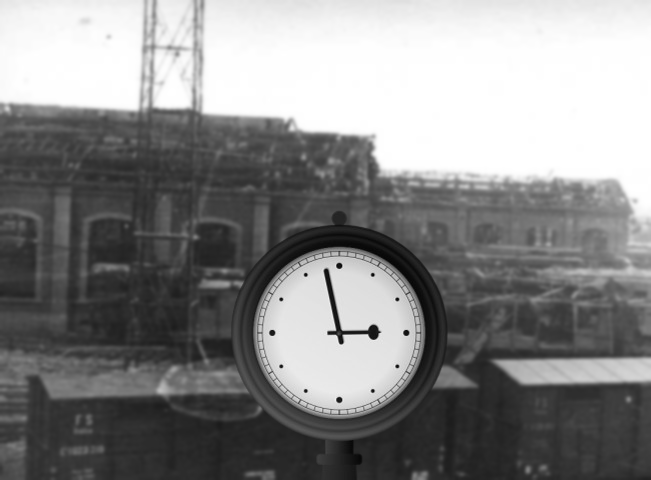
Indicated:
2 h 58 min
